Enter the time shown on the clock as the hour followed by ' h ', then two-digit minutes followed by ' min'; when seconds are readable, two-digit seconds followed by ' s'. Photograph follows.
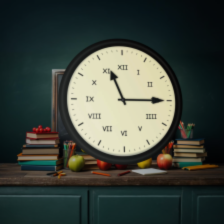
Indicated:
11 h 15 min
